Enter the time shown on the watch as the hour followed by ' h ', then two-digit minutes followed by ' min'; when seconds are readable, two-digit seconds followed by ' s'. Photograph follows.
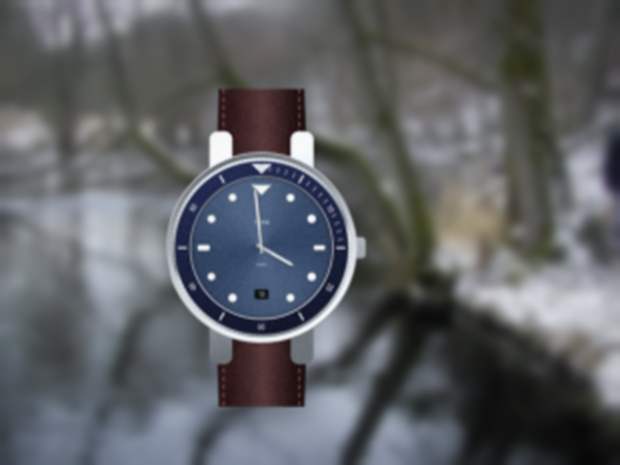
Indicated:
3 h 59 min
